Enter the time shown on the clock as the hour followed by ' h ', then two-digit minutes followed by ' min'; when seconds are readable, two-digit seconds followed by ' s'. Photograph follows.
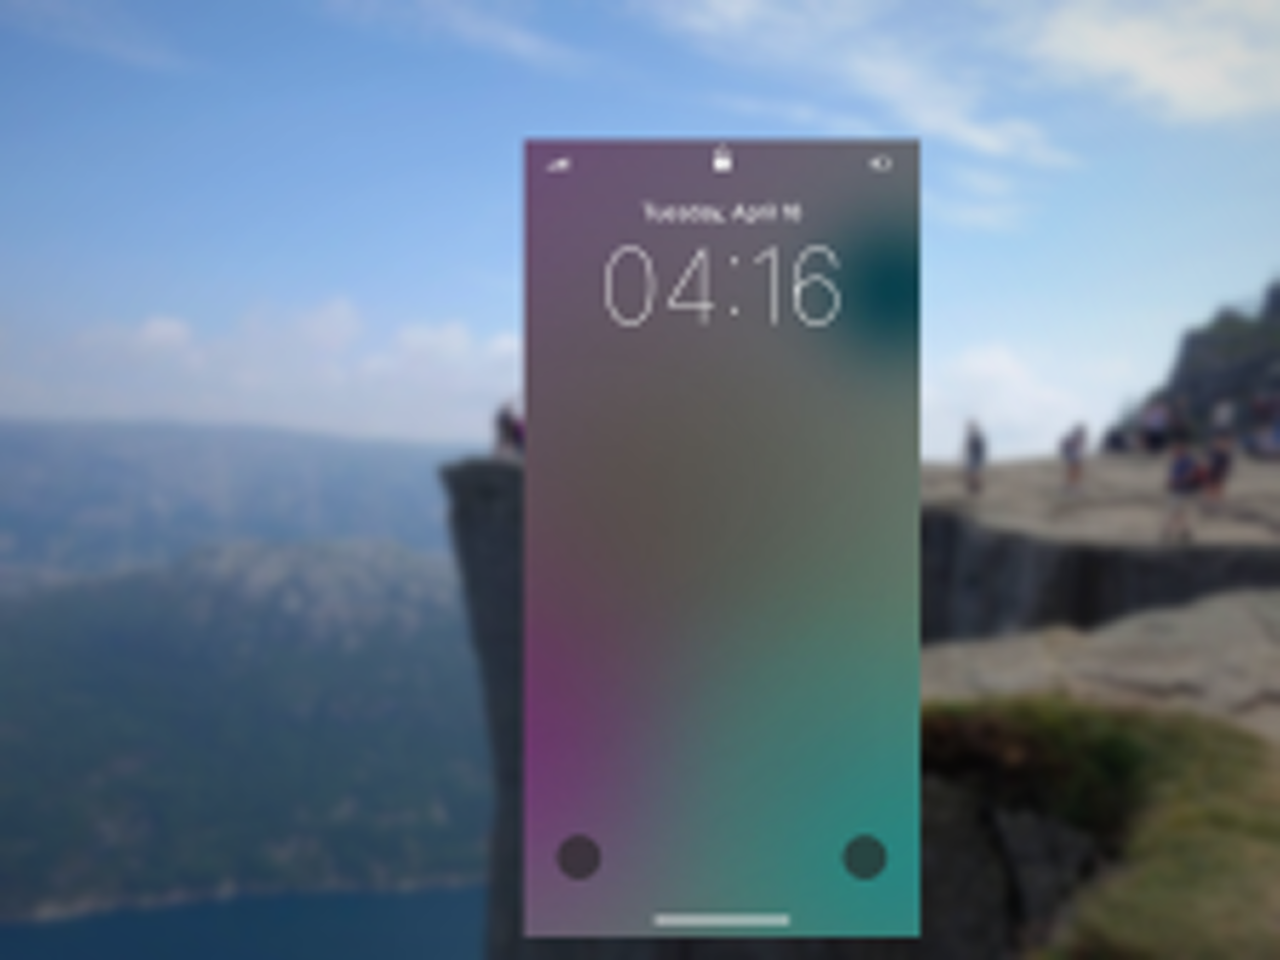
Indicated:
4 h 16 min
